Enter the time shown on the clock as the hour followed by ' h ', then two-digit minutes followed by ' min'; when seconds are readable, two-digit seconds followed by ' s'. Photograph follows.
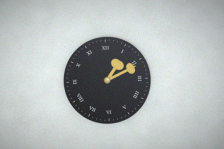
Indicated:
1 h 11 min
